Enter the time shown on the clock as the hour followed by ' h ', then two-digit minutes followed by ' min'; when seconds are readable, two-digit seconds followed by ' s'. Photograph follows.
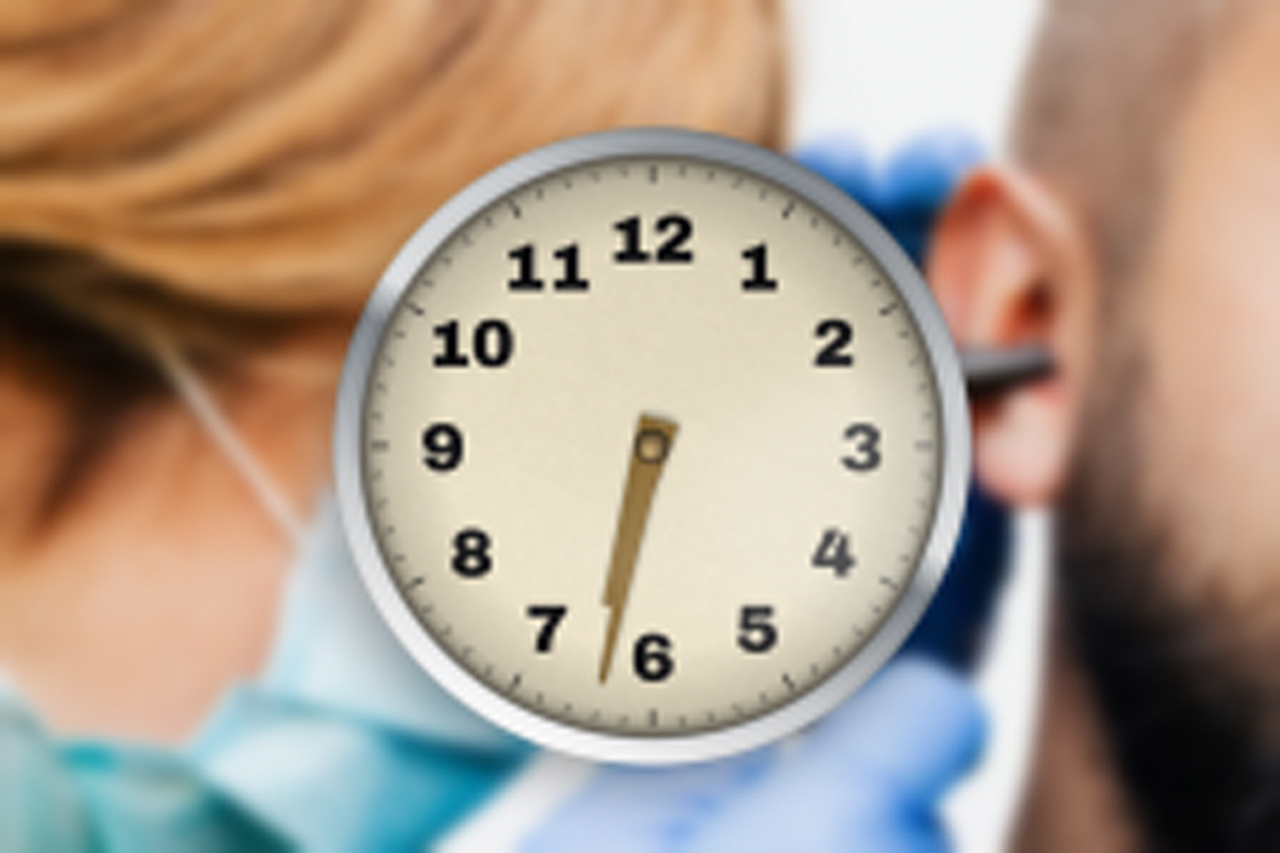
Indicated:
6 h 32 min
